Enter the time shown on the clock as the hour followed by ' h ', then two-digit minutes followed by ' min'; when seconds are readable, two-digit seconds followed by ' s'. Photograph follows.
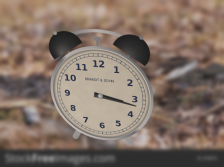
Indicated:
3 h 17 min
